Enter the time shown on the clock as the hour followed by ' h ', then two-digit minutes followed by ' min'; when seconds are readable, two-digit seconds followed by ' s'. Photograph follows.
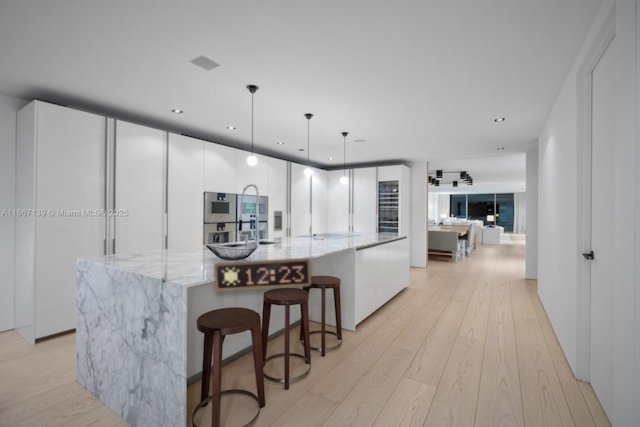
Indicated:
12 h 23 min
